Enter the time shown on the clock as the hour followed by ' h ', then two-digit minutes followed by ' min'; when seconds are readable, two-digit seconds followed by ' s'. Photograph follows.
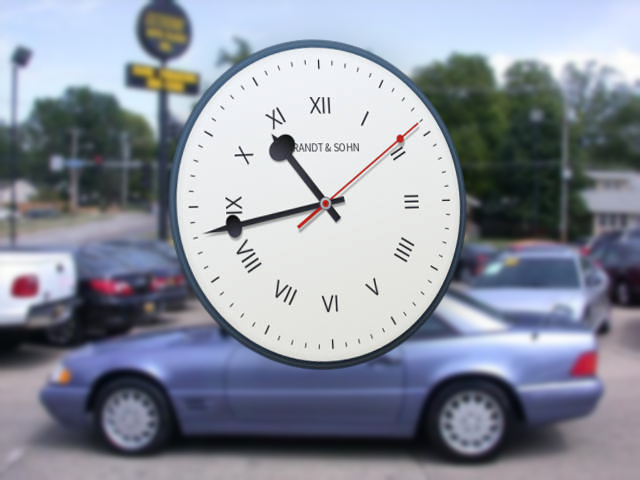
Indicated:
10 h 43 min 09 s
